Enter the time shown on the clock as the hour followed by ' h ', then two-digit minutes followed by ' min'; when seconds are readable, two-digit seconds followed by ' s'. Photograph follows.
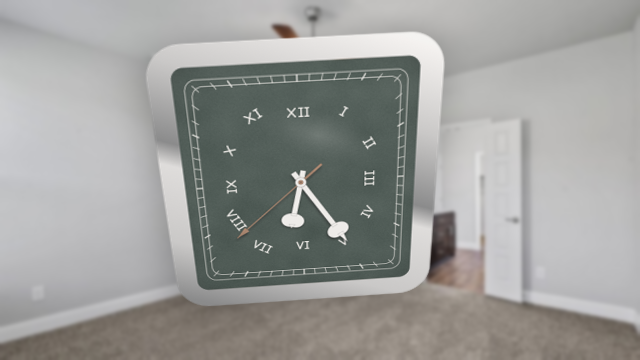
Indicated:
6 h 24 min 38 s
